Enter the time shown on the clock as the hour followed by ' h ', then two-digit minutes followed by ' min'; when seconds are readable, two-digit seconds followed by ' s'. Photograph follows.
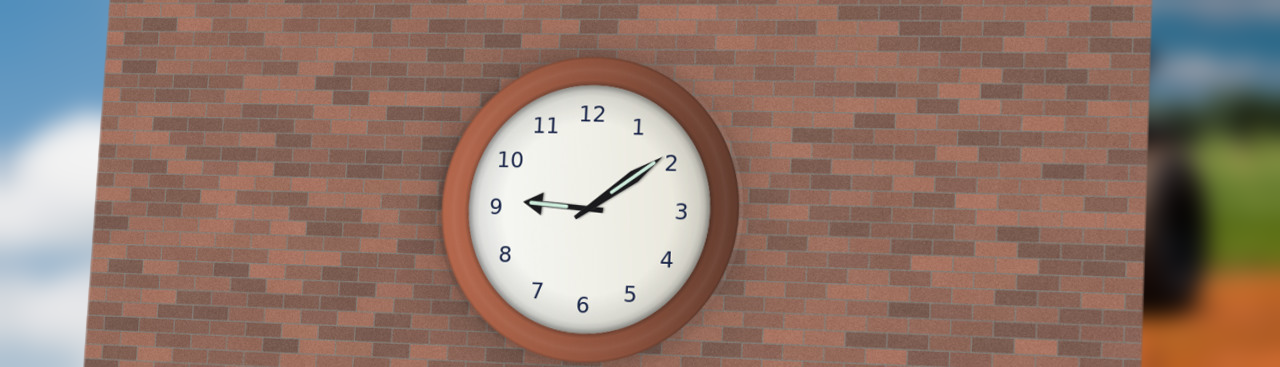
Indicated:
9 h 09 min
